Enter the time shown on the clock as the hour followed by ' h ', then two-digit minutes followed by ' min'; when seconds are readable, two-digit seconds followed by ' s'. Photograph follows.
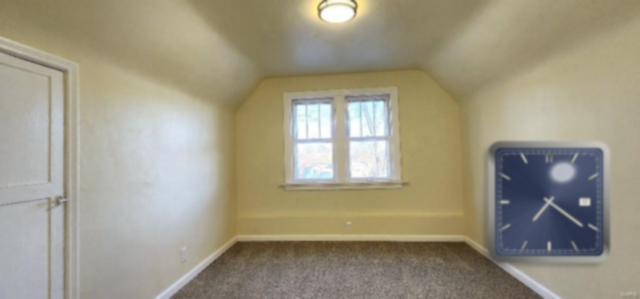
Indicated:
7 h 21 min
